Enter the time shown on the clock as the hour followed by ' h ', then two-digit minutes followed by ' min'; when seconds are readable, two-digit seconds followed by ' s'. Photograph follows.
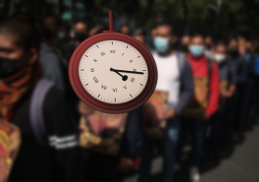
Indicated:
4 h 16 min
